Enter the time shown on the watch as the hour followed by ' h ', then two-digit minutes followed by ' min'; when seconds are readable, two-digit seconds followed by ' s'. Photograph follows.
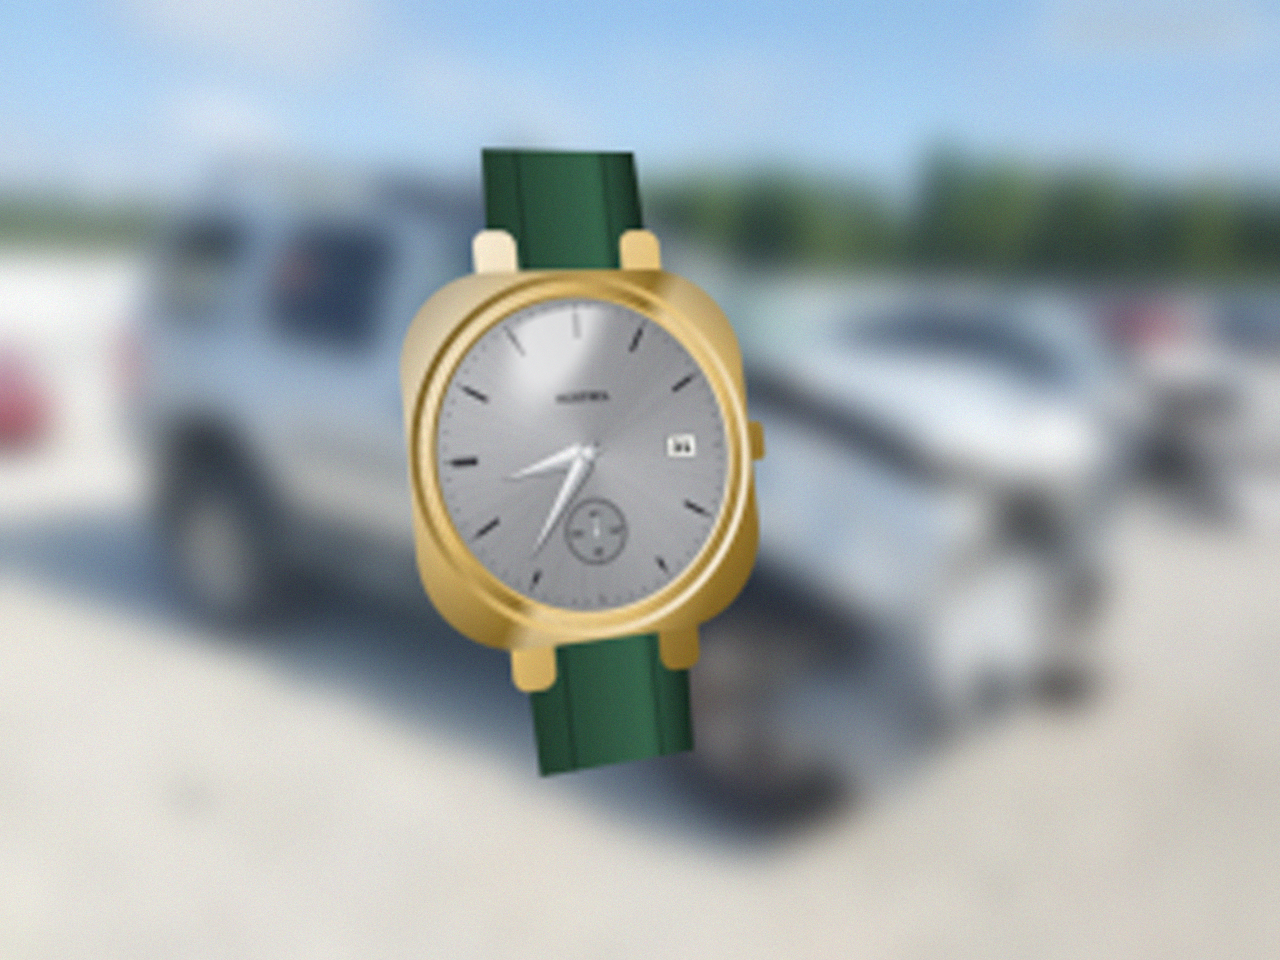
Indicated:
8 h 36 min
